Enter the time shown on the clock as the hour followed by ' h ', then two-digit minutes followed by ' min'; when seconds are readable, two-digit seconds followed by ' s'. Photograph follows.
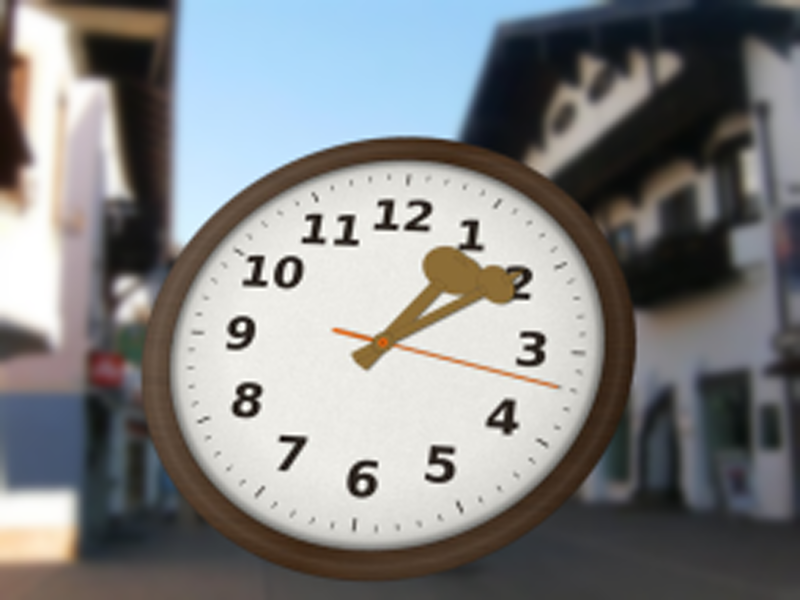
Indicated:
1 h 09 min 17 s
